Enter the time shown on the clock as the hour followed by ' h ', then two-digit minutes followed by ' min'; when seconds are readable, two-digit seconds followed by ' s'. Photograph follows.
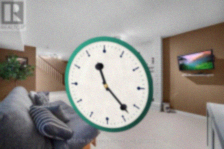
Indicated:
11 h 23 min
